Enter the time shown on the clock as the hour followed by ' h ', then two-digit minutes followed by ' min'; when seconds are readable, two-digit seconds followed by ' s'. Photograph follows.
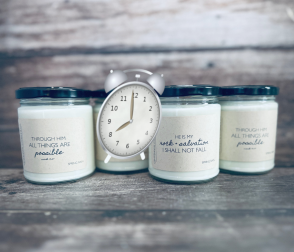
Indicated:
7 h 59 min
